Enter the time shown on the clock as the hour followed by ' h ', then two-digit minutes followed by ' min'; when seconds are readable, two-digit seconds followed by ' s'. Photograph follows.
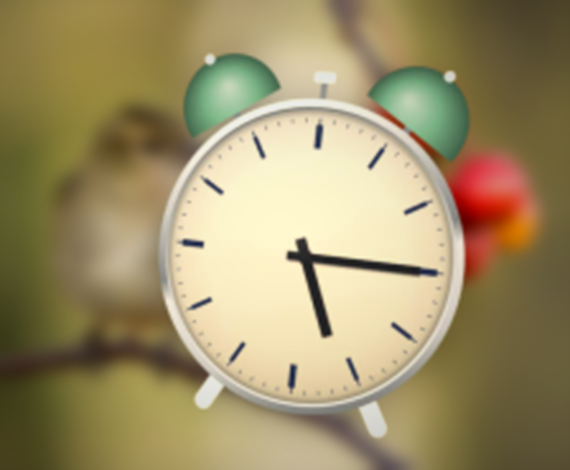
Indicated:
5 h 15 min
